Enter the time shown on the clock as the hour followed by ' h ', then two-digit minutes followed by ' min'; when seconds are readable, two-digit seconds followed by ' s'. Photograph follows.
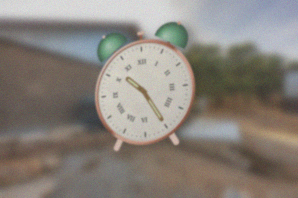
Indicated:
10 h 25 min
